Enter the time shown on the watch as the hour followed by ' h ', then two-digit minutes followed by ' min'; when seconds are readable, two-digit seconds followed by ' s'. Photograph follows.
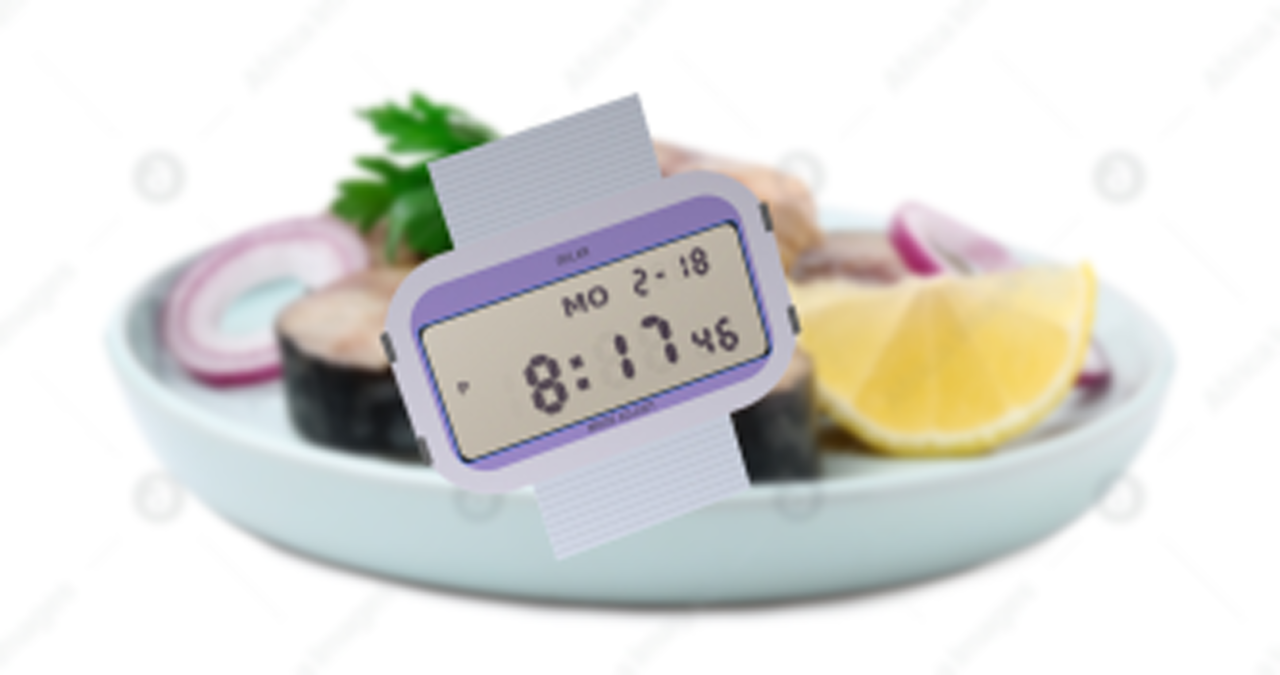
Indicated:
8 h 17 min 46 s
